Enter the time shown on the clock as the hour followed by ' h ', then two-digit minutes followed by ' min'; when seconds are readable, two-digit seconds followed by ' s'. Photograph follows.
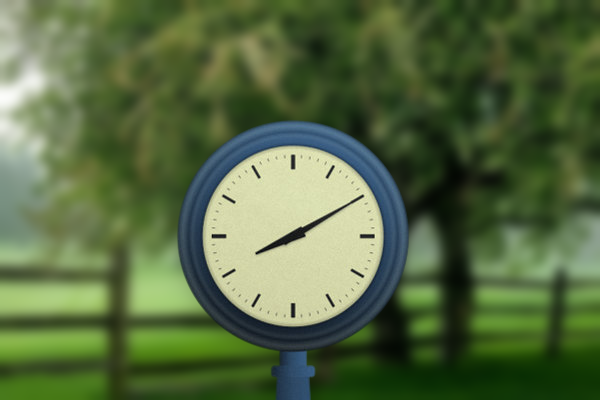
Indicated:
8 h 10 min
